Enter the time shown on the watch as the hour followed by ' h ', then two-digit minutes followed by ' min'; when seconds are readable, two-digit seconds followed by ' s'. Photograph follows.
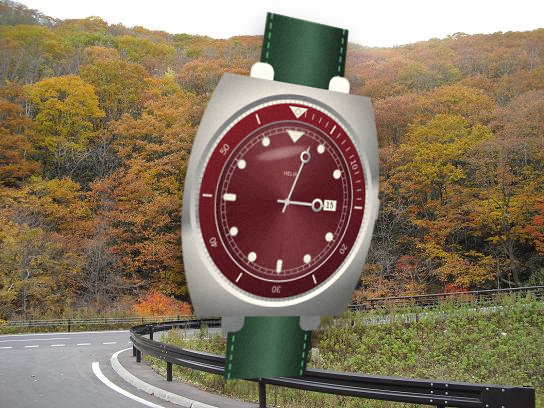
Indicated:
3 h 03 min
